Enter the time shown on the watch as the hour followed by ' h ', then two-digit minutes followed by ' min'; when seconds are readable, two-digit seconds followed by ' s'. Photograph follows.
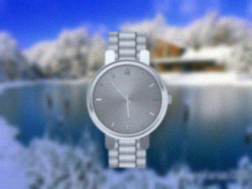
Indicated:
5 h 53 min
